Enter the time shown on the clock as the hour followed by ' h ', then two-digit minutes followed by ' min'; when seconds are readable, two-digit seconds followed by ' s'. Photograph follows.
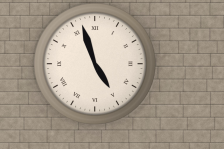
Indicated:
4 h 57 min
